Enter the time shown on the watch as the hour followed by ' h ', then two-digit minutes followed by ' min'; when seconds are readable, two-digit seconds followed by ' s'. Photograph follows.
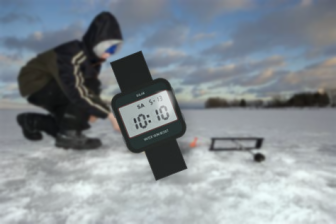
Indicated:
10 h 10 min
